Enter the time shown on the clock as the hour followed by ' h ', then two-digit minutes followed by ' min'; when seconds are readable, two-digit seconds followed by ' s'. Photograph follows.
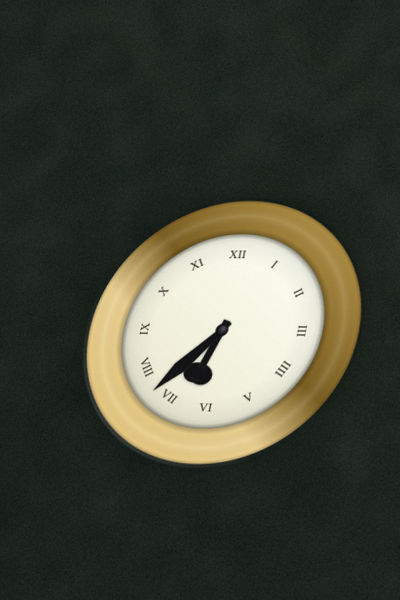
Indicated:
6 h 37 min
